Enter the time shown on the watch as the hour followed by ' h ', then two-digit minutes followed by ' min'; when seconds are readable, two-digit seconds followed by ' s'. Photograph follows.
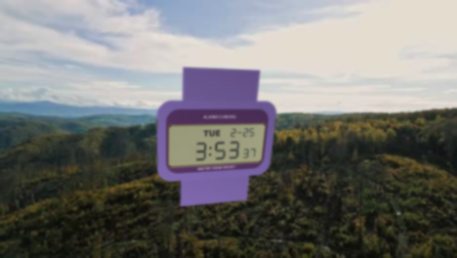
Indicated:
3 h 53 min
